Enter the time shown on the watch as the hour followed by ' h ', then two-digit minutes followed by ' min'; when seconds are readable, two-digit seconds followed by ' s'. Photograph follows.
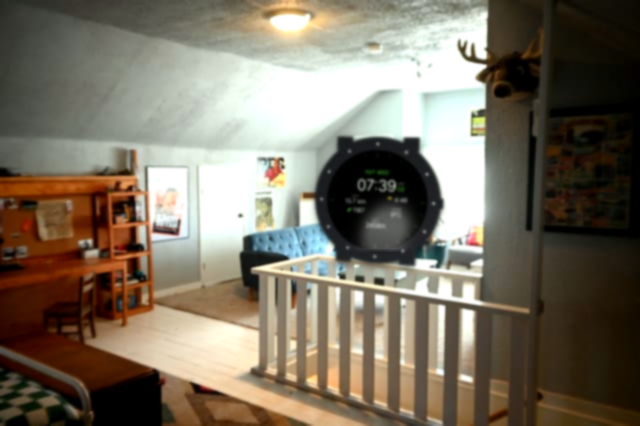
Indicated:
7 h 39 min
